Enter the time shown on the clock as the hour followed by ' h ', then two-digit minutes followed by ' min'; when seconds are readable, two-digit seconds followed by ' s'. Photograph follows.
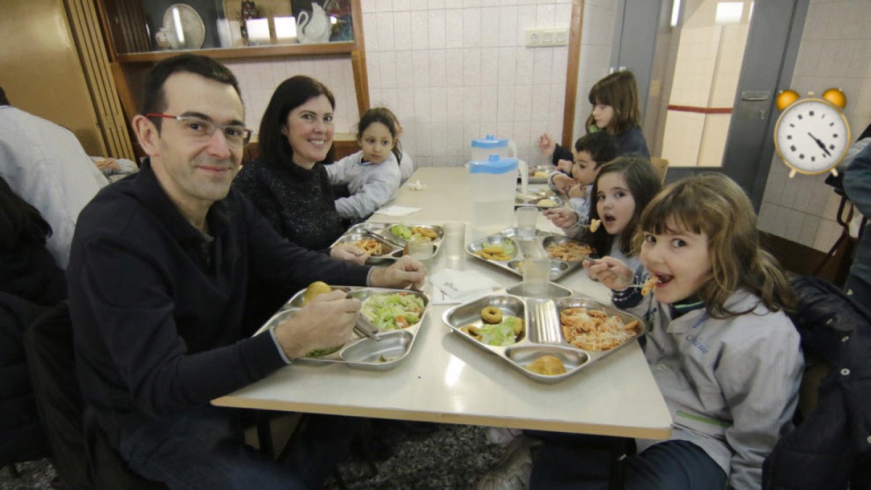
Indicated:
4 h 23 min
